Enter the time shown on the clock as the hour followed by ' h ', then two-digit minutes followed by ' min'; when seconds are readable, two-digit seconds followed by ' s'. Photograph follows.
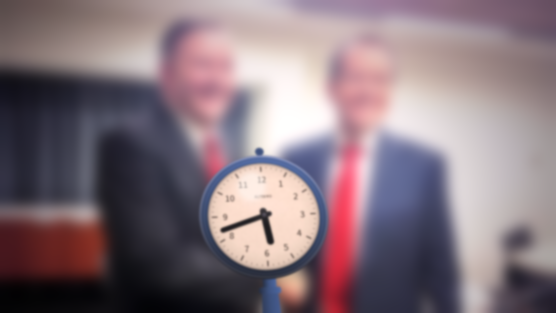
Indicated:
5 h 42 min
